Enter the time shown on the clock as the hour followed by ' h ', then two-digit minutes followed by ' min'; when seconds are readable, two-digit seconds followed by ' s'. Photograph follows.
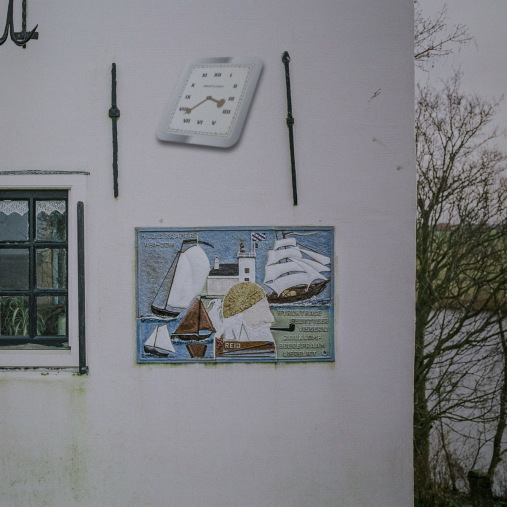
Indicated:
3 h 38 min
